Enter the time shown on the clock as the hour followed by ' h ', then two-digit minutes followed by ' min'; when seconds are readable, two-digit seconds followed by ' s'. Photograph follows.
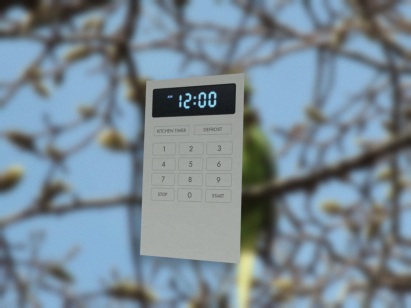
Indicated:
12 h 00 min
